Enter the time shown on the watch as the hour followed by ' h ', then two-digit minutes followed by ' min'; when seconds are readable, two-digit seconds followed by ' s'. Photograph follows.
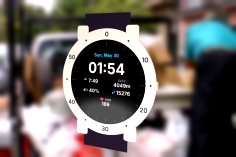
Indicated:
1 h 54 min
